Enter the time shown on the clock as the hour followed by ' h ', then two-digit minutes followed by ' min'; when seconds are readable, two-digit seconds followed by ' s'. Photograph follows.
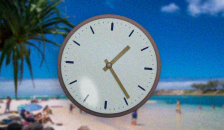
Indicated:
1 h 24 min
